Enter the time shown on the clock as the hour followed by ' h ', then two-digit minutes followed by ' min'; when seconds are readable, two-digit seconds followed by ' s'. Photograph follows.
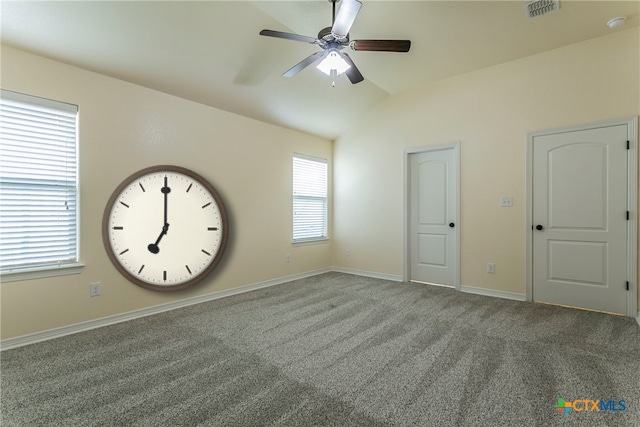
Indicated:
7 h 00 min
